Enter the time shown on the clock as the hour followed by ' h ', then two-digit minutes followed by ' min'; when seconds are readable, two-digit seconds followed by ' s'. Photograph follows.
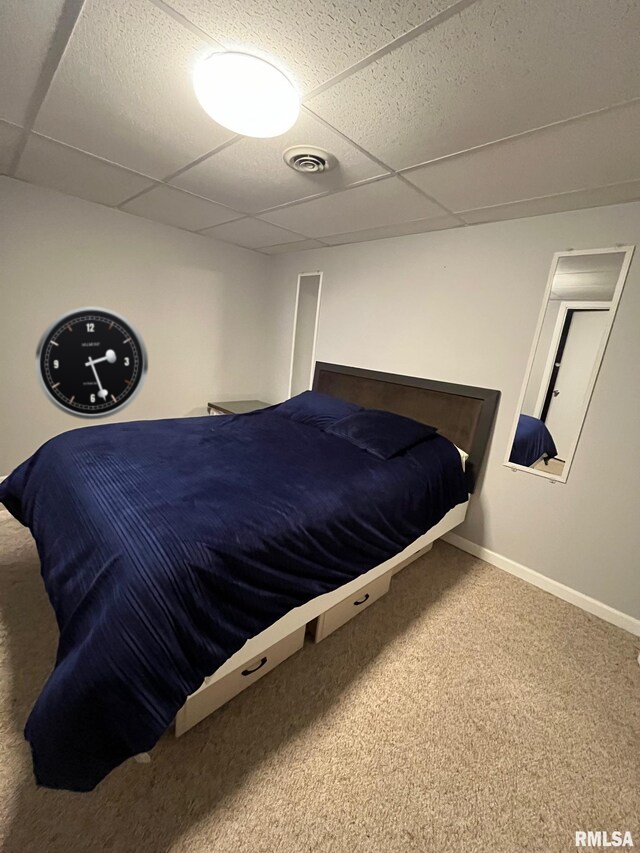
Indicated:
2 h 27 min
